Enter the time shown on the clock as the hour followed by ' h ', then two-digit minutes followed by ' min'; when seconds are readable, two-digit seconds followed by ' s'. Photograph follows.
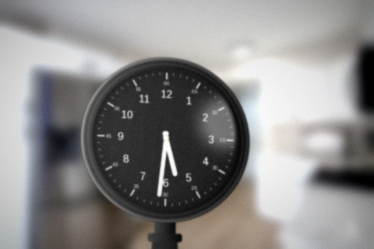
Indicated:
5 h 31 min
